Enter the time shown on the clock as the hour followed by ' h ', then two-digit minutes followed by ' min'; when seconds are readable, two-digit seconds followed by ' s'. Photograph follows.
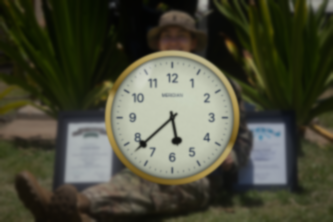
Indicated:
5 h 38 min
